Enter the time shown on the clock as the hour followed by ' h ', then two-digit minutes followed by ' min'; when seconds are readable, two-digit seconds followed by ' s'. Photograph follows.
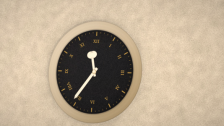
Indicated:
11 h 36 min
